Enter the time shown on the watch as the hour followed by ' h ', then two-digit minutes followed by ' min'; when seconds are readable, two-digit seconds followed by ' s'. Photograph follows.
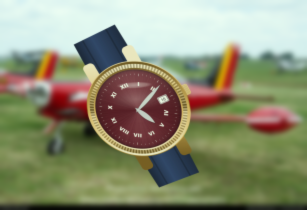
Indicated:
5 h 11 min
